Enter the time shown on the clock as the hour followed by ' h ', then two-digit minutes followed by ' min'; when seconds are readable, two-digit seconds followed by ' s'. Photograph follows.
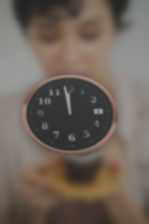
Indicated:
11 h 59 min
